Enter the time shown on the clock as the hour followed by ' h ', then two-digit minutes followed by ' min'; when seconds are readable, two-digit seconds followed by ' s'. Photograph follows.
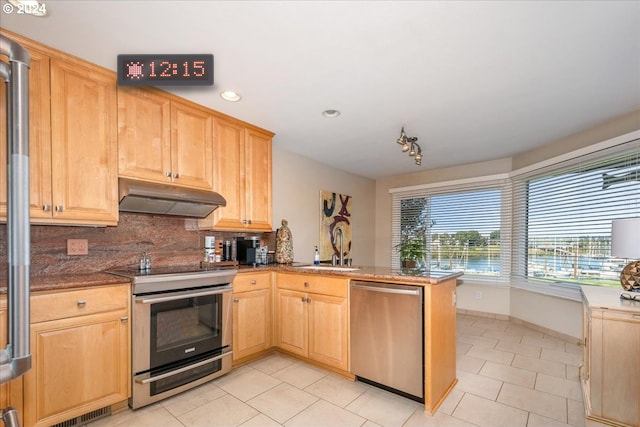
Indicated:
12 h 15 min
